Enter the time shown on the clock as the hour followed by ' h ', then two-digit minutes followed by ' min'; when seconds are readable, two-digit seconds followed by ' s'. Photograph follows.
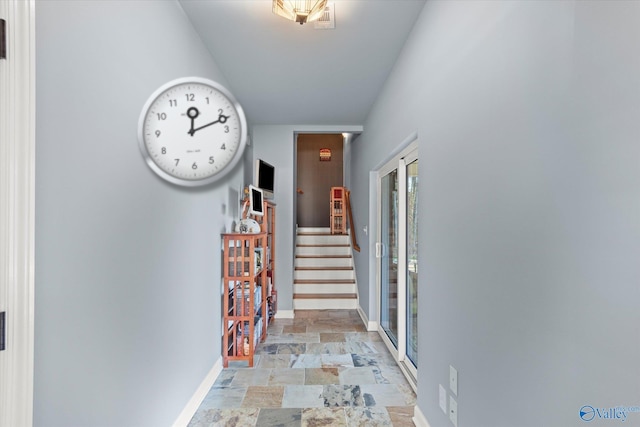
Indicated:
12 h 12 min
